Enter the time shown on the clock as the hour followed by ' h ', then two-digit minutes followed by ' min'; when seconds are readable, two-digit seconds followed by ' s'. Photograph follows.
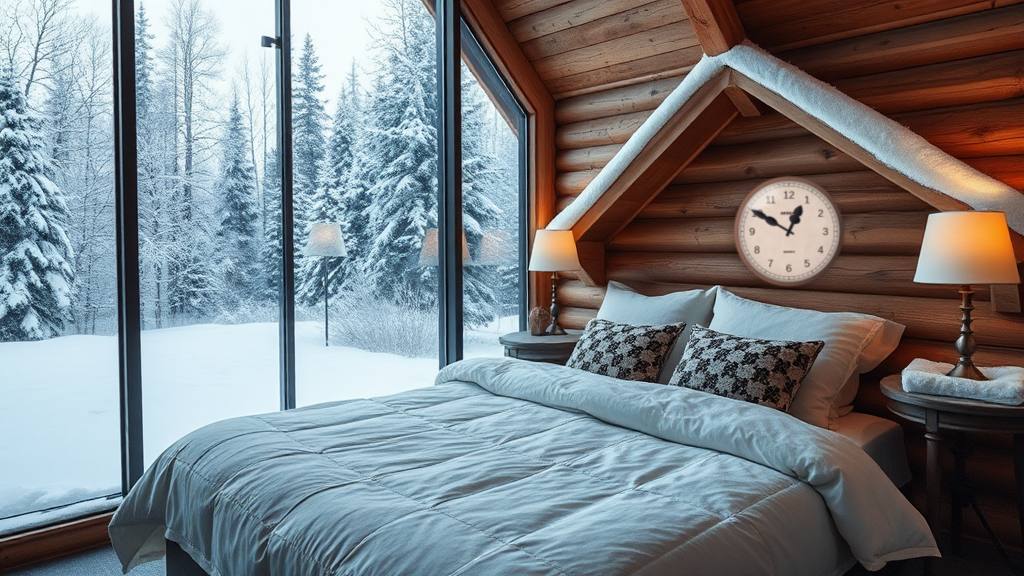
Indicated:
12 h 50 min
